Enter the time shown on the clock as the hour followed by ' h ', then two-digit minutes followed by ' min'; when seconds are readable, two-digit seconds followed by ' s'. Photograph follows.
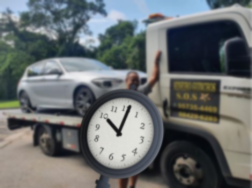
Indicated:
10 h 01 min
